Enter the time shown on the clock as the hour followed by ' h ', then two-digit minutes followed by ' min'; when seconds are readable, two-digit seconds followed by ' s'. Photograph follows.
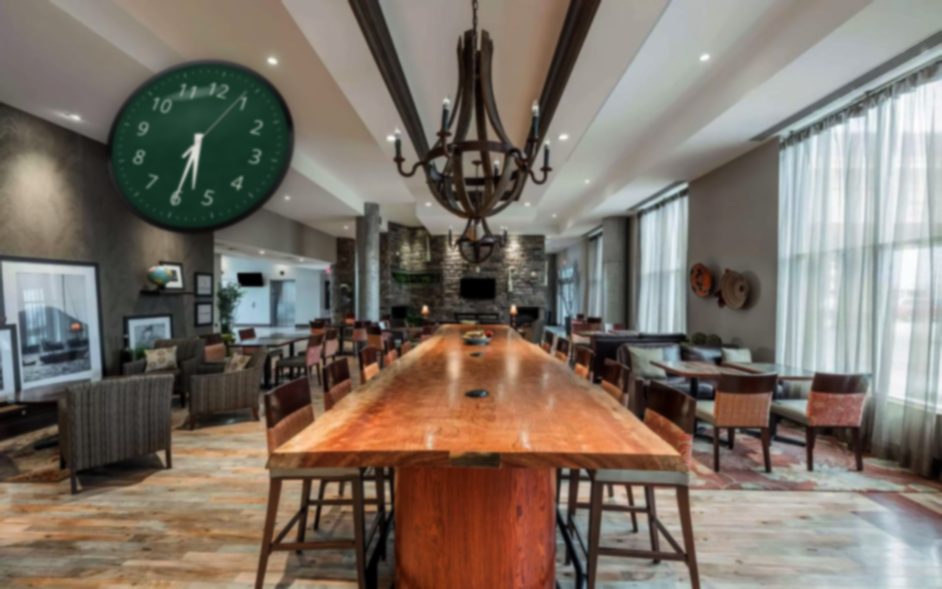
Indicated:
5 h 30 min 04 s
